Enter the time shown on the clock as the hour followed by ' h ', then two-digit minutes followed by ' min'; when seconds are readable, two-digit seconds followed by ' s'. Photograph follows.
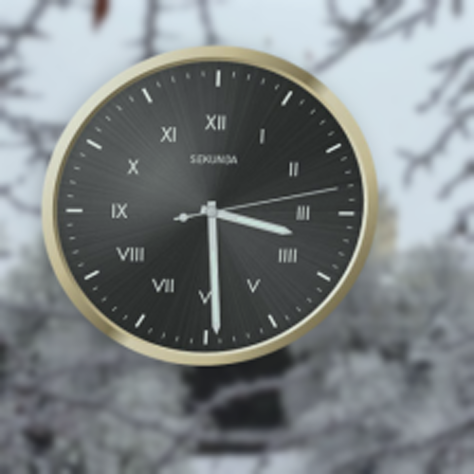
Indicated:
3 h 29 min 13 s
